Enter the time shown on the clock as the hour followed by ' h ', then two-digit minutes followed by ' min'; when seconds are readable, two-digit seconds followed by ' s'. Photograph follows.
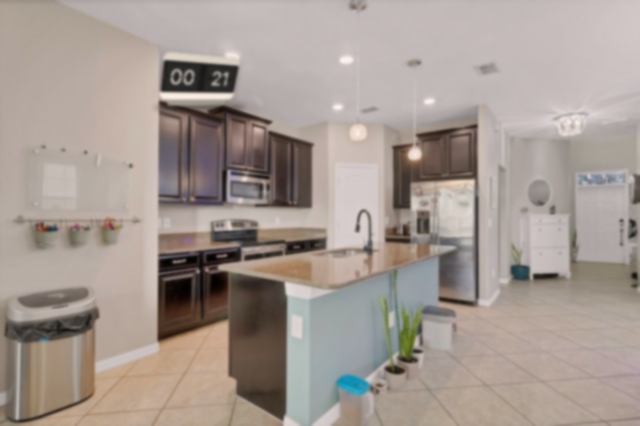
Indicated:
0 h 21 min
